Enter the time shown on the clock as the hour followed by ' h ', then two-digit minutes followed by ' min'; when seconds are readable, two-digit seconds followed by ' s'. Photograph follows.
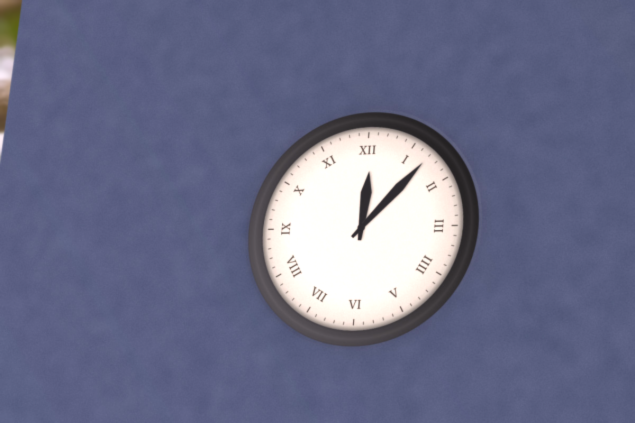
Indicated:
12 h 07 min
